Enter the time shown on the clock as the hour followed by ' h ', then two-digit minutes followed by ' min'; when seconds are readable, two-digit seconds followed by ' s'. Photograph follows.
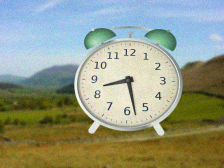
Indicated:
8 h 28 min
